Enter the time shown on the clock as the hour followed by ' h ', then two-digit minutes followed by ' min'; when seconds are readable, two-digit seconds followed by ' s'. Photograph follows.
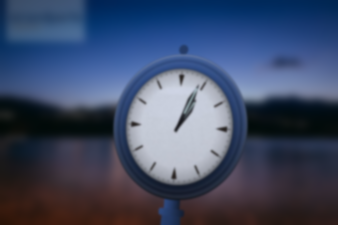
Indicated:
1 h 04 min
